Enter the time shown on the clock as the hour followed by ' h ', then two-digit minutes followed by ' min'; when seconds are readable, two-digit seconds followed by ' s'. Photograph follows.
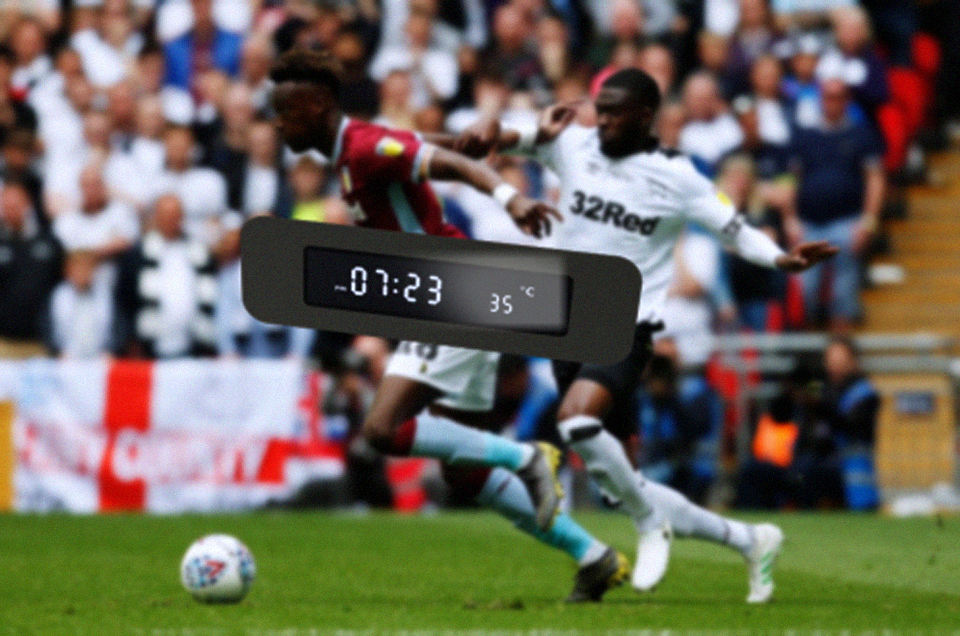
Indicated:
7 h 23 min
